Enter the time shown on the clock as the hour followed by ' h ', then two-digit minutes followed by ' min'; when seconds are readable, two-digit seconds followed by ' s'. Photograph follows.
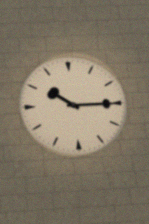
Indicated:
10 h 15 min
